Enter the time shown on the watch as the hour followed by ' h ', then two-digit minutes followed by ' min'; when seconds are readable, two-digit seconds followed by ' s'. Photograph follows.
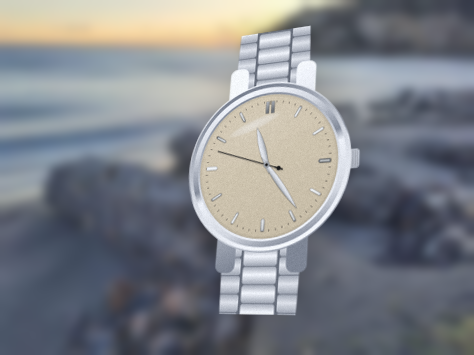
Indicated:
11 h 23 min 48 s
